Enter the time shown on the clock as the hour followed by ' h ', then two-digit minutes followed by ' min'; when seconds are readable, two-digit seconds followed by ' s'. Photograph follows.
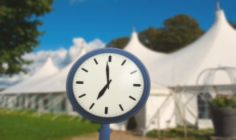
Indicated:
6 h 59 min
